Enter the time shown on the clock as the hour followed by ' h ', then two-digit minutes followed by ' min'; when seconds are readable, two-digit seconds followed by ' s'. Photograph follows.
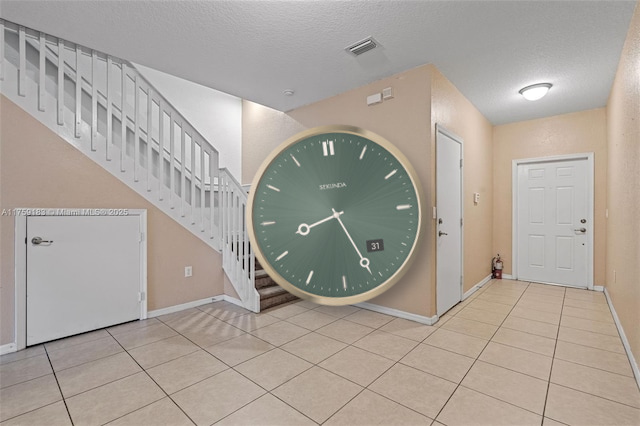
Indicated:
8 h 26 min
